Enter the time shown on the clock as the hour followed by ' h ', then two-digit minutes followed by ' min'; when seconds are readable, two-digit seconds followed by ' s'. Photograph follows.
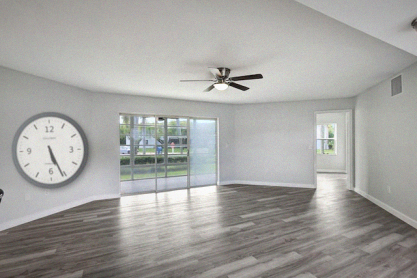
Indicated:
5 h 26 min
